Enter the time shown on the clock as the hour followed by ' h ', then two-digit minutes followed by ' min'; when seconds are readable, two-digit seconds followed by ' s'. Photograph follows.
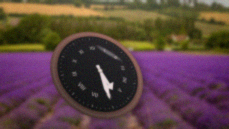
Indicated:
5 h 30 min
